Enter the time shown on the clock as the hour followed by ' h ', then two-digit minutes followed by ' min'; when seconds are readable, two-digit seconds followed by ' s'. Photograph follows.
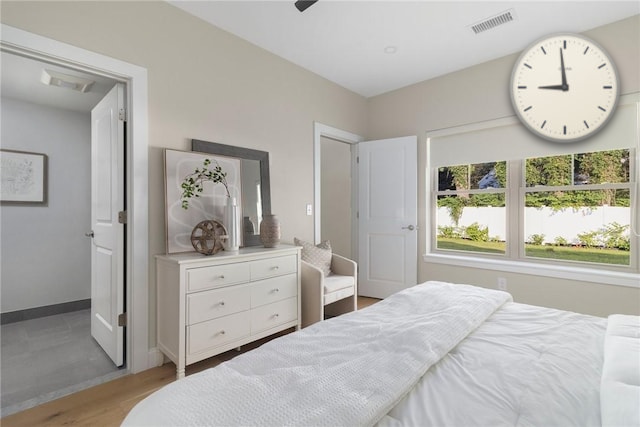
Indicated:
8 h 59 min
